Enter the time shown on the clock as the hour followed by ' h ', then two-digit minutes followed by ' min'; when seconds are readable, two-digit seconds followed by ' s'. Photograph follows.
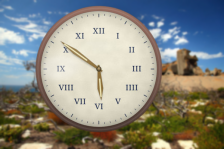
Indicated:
5 h 51 min
